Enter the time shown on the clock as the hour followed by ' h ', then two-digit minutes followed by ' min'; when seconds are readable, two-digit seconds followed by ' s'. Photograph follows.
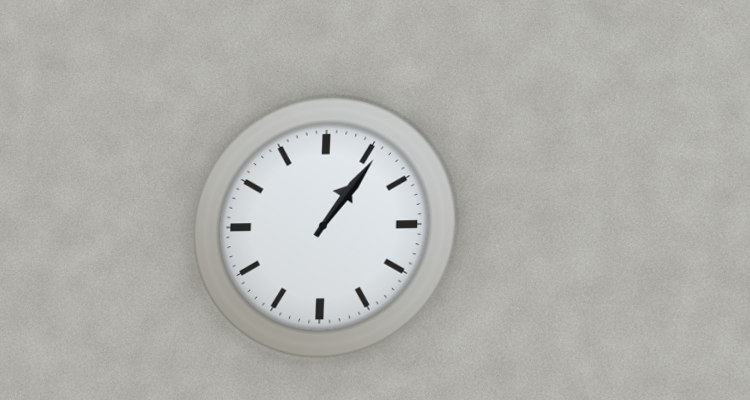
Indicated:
1 h 06 min
